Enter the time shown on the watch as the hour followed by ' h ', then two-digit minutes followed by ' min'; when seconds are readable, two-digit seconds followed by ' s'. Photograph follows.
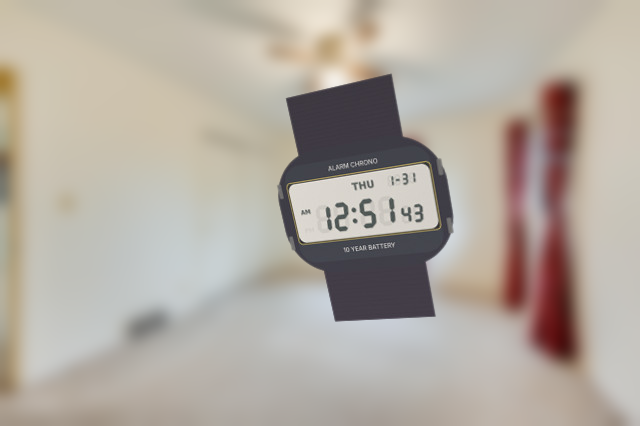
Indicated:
12 h 51 min 43 s
